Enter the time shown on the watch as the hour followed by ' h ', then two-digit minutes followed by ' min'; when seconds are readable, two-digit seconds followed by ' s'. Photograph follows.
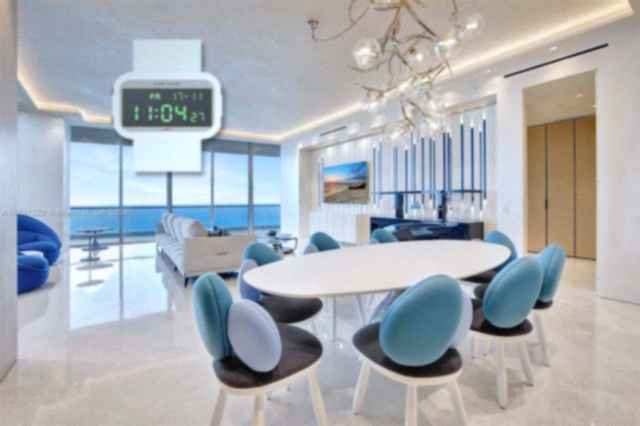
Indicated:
11 h 04 min
